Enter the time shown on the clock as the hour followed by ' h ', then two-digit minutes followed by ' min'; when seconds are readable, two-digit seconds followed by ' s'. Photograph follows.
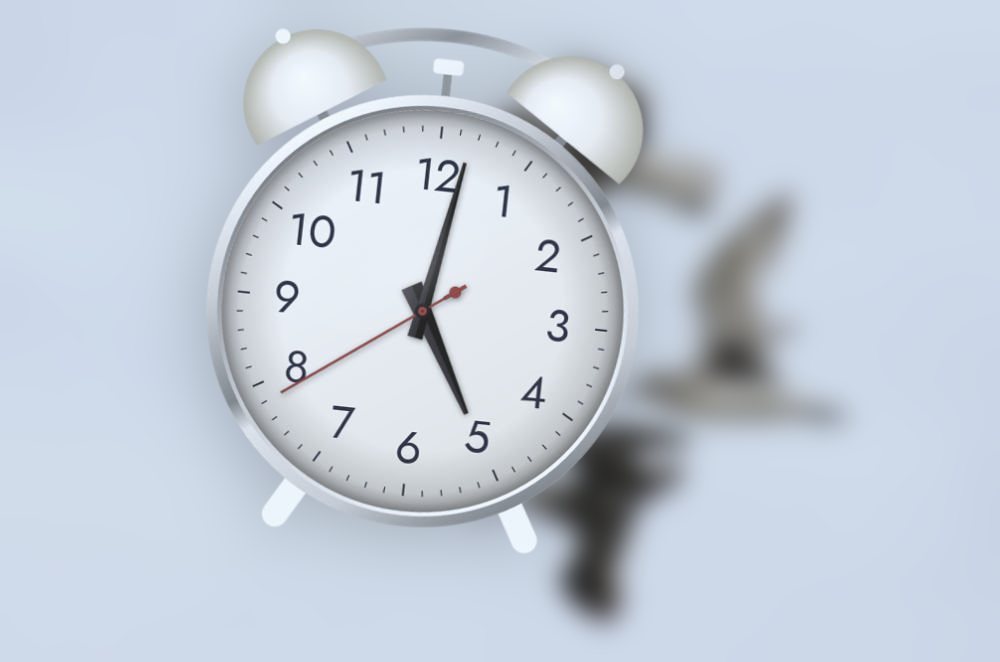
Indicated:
5 h 01 min 39 s
